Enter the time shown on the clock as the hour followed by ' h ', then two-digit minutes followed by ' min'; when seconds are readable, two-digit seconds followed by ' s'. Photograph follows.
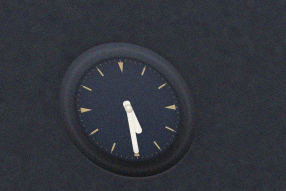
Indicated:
5 h 30 min
